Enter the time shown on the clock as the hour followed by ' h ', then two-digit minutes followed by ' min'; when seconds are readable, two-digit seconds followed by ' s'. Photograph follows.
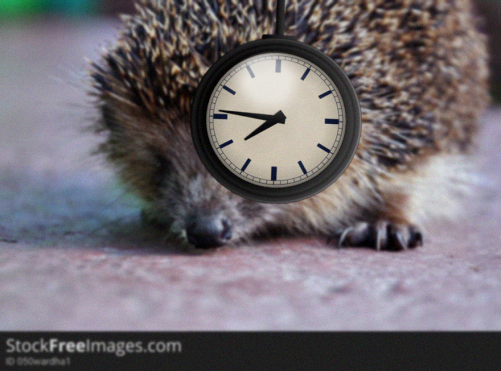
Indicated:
7 h 46 min
